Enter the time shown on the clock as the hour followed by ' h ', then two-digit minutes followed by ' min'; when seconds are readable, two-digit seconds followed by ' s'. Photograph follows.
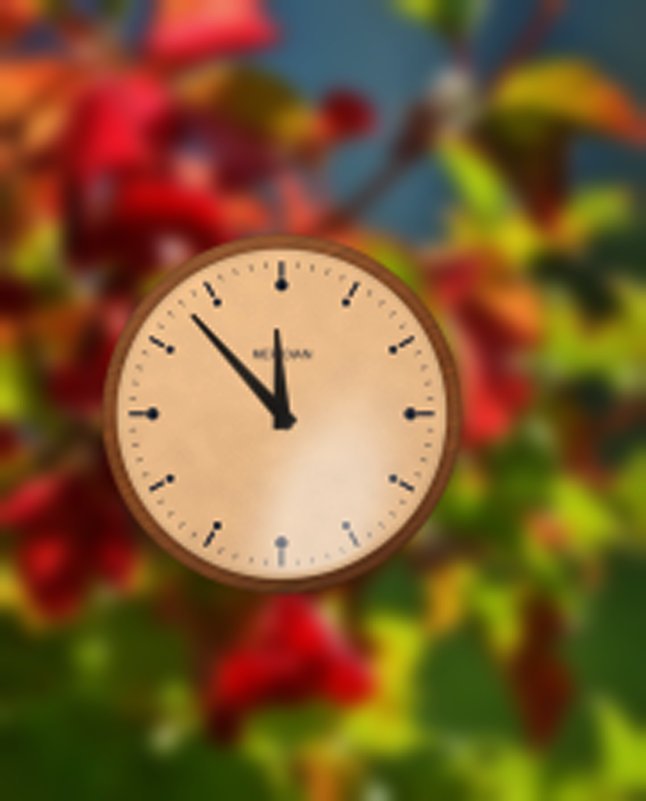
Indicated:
11 h 53 min
